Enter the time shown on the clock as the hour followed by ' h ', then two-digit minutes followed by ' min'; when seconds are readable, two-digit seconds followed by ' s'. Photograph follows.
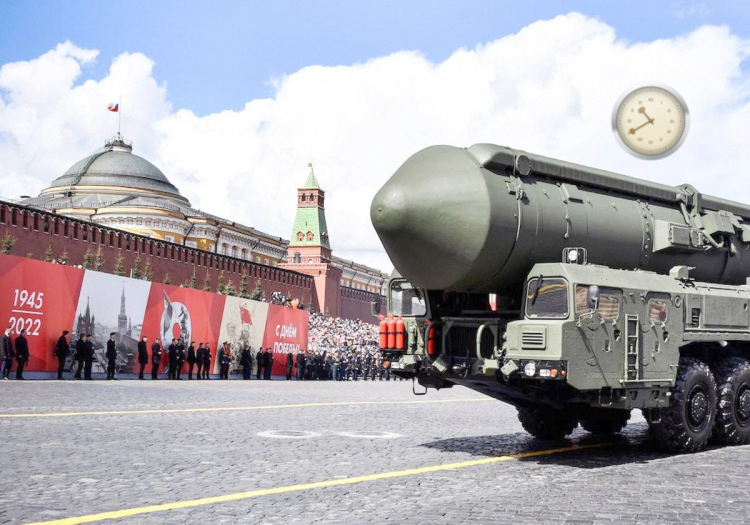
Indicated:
10 h 40 min
